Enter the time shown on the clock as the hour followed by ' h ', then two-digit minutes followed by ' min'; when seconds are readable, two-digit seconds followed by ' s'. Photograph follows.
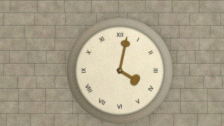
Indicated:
4 h 02 min
